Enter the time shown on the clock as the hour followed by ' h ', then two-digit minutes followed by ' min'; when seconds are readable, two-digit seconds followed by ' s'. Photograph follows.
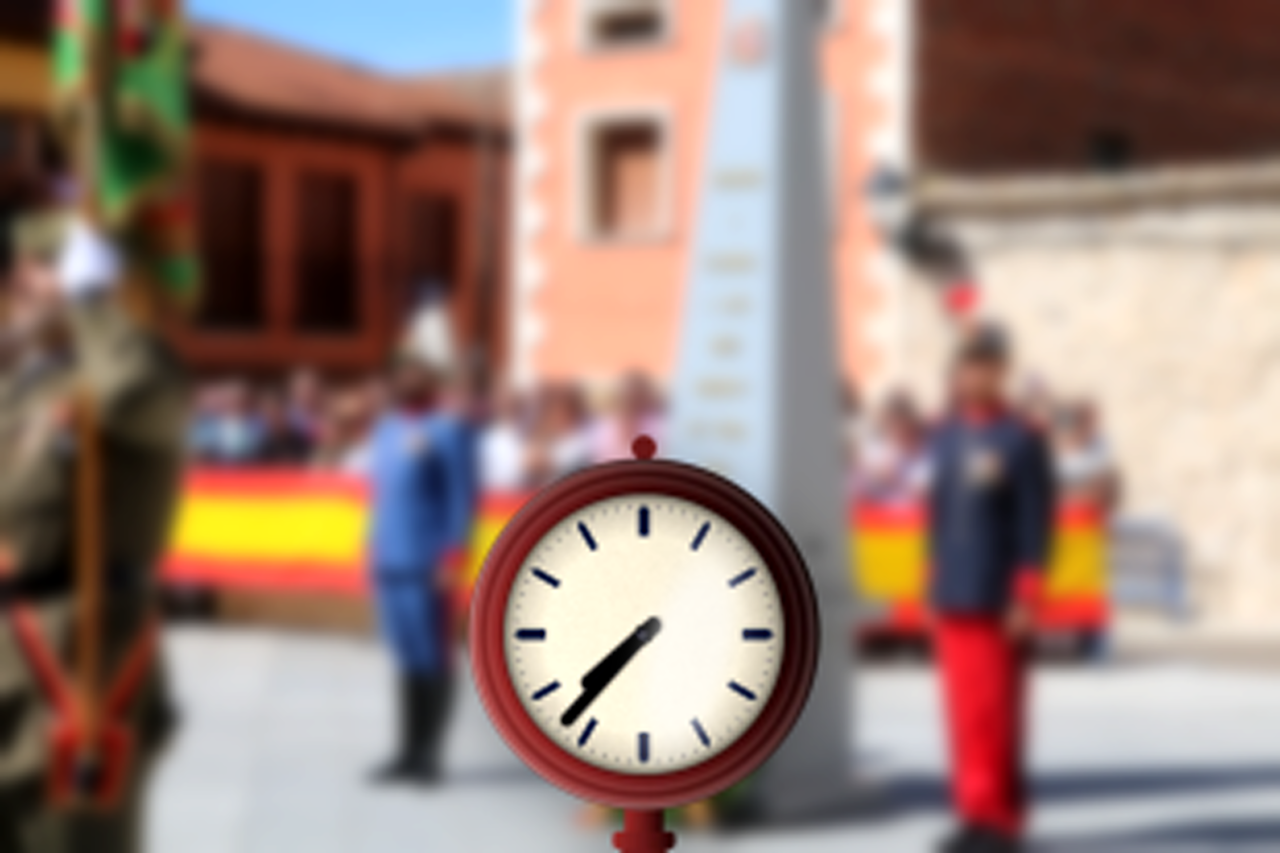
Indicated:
7 h 37 min
